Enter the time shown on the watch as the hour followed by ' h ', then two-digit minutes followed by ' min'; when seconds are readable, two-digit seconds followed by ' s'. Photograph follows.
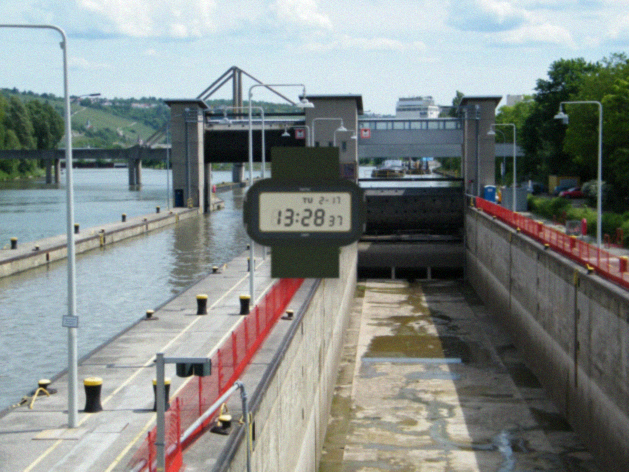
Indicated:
13 h 28 min 37 s
